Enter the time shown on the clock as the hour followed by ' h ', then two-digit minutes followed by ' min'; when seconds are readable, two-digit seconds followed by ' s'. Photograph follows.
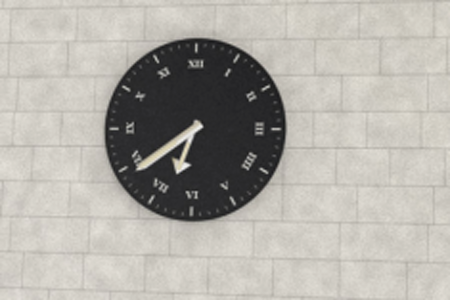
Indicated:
6 h 39 min
